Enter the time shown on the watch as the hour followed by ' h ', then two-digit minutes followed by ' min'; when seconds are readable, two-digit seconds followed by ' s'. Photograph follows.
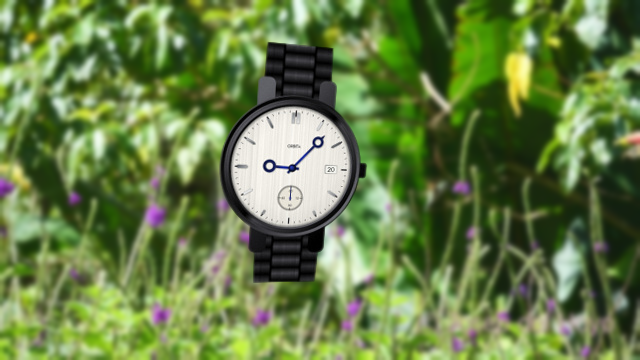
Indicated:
9 h 07 min
